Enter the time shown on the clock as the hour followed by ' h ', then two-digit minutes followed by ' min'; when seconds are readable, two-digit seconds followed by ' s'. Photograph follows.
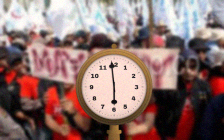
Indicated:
5 h 59 min
